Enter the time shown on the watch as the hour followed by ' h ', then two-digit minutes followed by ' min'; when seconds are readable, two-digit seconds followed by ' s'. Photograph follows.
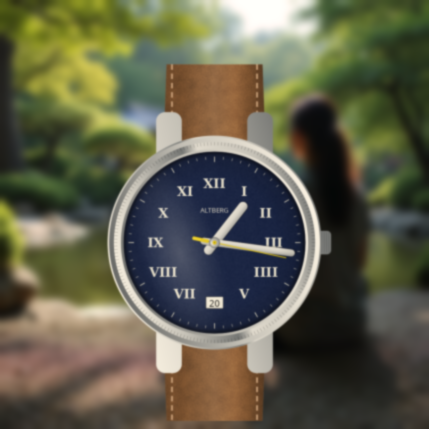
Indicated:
1 h 16 min 17 s
